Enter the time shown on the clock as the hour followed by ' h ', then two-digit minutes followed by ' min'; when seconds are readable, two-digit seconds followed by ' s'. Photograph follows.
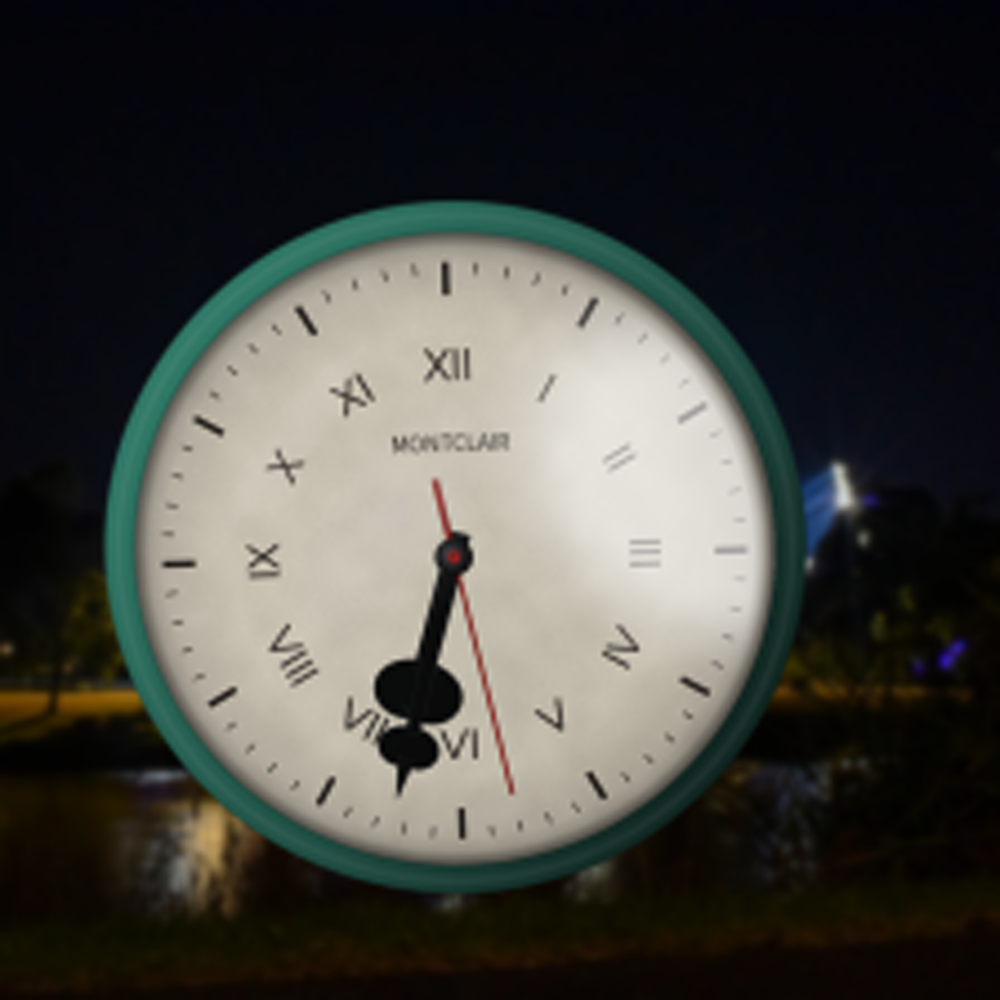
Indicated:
6 h 32 min 28 s
